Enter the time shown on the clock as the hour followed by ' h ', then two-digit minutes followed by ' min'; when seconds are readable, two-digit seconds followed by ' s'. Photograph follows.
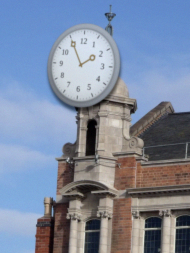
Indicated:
1 h 55 min
